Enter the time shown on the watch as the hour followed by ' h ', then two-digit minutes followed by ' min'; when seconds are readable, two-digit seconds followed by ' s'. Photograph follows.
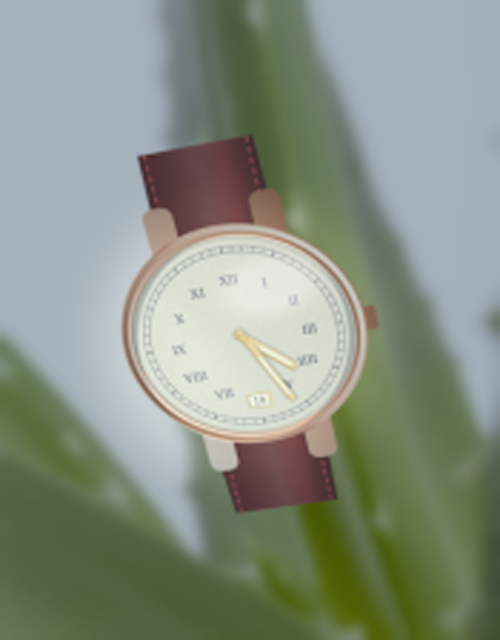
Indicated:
4 h 26 min
